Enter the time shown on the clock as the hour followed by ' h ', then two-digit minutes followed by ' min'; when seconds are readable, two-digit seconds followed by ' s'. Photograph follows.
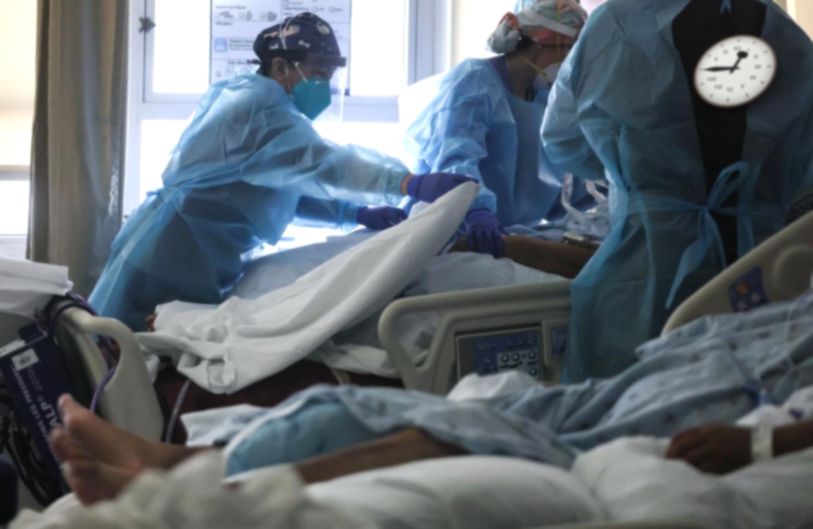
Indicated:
12 h 45 min
